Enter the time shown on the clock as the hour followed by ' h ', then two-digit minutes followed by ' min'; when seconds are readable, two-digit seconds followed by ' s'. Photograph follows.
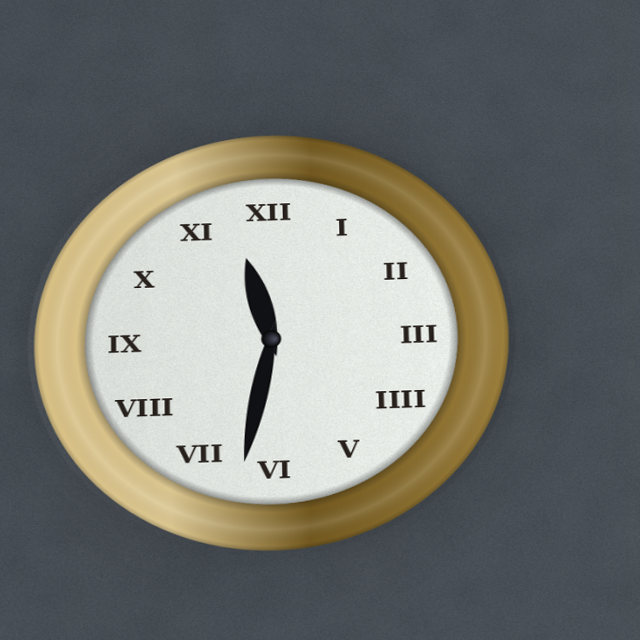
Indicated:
11 h 32 min
